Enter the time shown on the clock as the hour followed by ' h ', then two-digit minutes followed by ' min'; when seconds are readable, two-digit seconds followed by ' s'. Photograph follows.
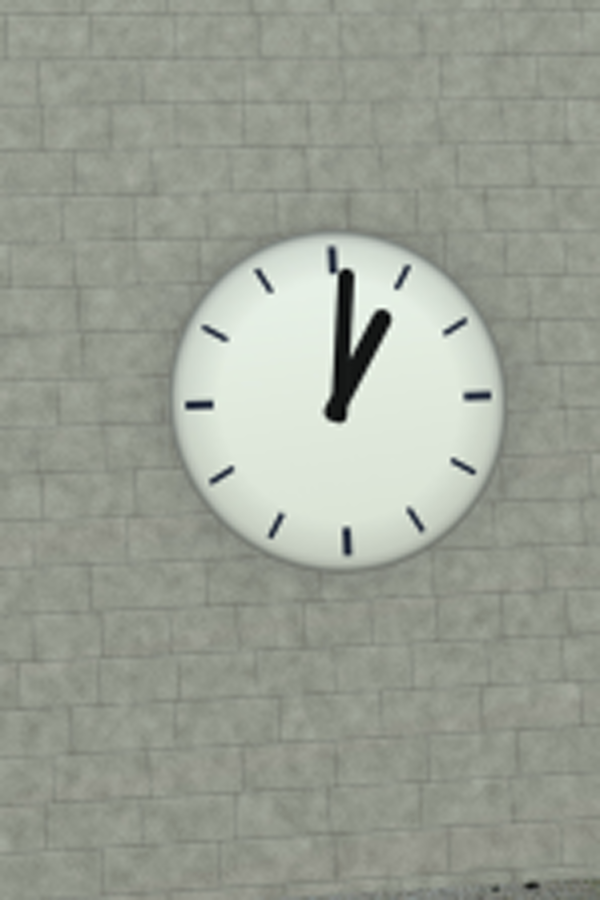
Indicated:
1 h 01 min
